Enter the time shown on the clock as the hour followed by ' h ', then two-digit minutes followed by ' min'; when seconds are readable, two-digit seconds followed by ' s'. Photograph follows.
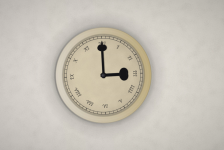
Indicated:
3 h 00 min
